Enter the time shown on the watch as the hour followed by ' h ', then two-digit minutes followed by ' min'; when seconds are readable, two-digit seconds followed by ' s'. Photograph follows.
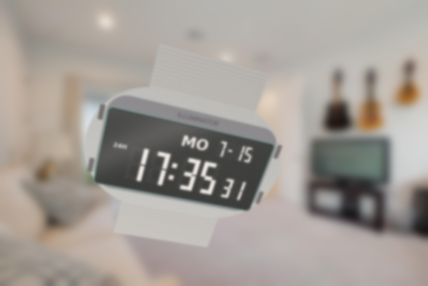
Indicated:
17 h 35 min 31 s
